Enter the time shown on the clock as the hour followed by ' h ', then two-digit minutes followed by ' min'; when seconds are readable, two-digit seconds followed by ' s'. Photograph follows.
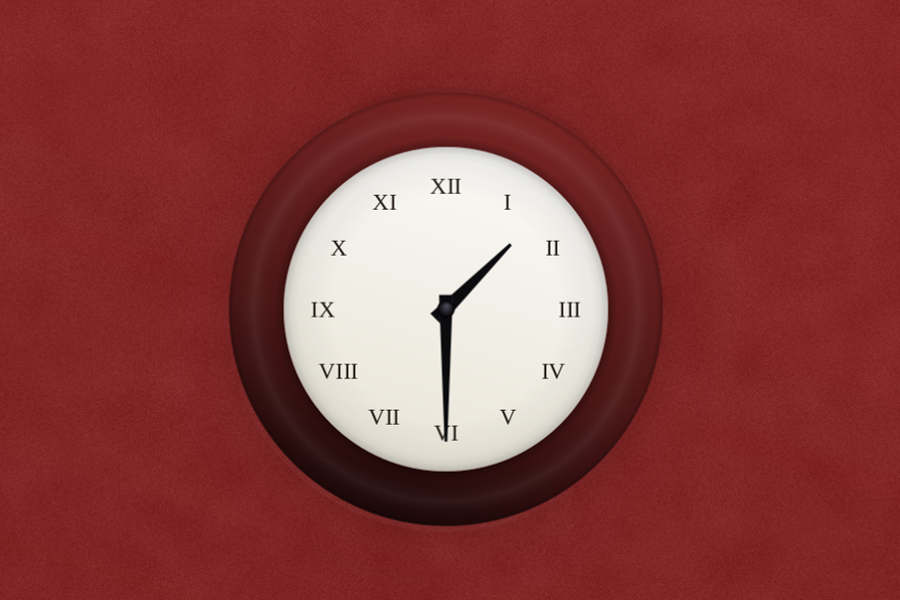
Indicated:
1 h 30 min
